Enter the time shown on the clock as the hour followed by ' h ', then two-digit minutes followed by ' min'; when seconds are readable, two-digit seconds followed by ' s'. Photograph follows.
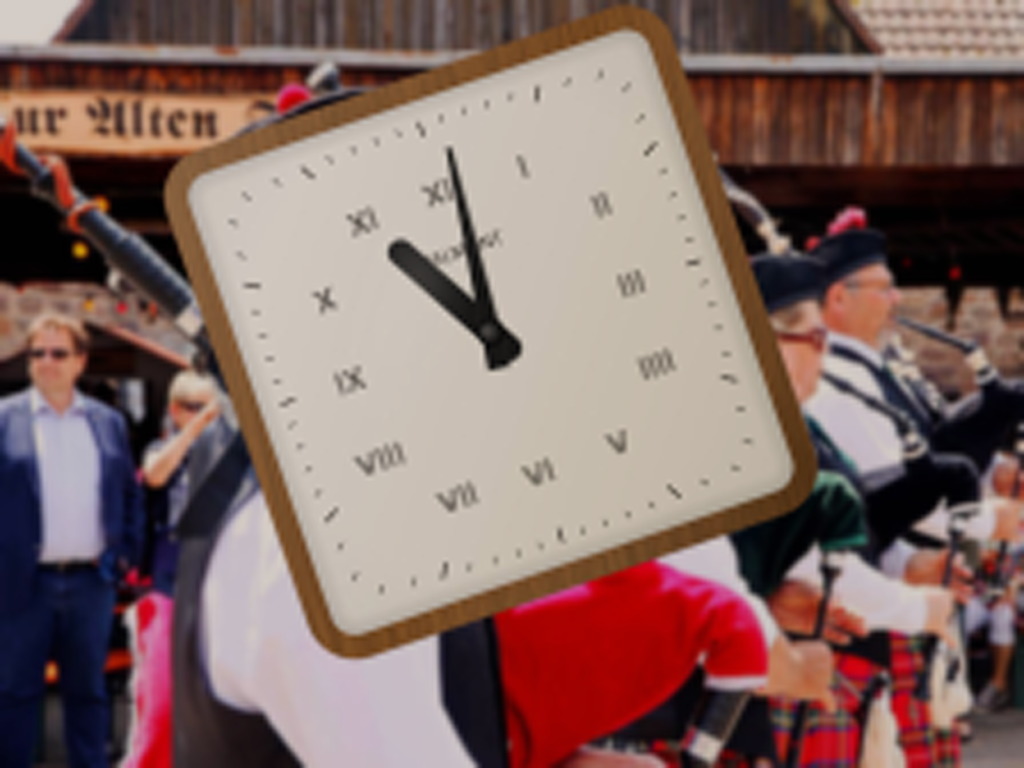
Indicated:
11 h 01 min
